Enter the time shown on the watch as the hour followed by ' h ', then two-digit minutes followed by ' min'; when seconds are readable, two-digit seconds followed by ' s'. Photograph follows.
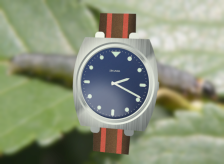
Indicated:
2 h 19 min
